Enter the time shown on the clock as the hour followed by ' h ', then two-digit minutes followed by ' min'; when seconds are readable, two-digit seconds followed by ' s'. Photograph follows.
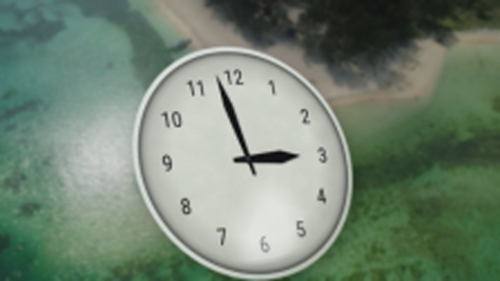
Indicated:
2 h 58 min
